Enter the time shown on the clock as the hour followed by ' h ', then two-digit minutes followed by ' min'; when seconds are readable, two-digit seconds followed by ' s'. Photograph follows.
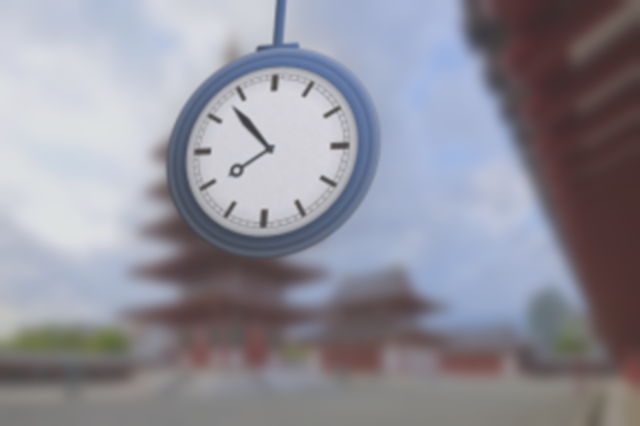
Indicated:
7 h 53 min
